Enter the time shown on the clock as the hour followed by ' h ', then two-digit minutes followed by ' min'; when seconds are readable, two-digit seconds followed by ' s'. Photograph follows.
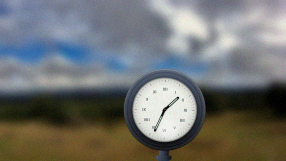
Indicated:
1 h 34 min
